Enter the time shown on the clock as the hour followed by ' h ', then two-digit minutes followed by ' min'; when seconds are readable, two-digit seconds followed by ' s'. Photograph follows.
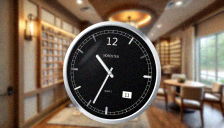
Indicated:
10 h 34 min
